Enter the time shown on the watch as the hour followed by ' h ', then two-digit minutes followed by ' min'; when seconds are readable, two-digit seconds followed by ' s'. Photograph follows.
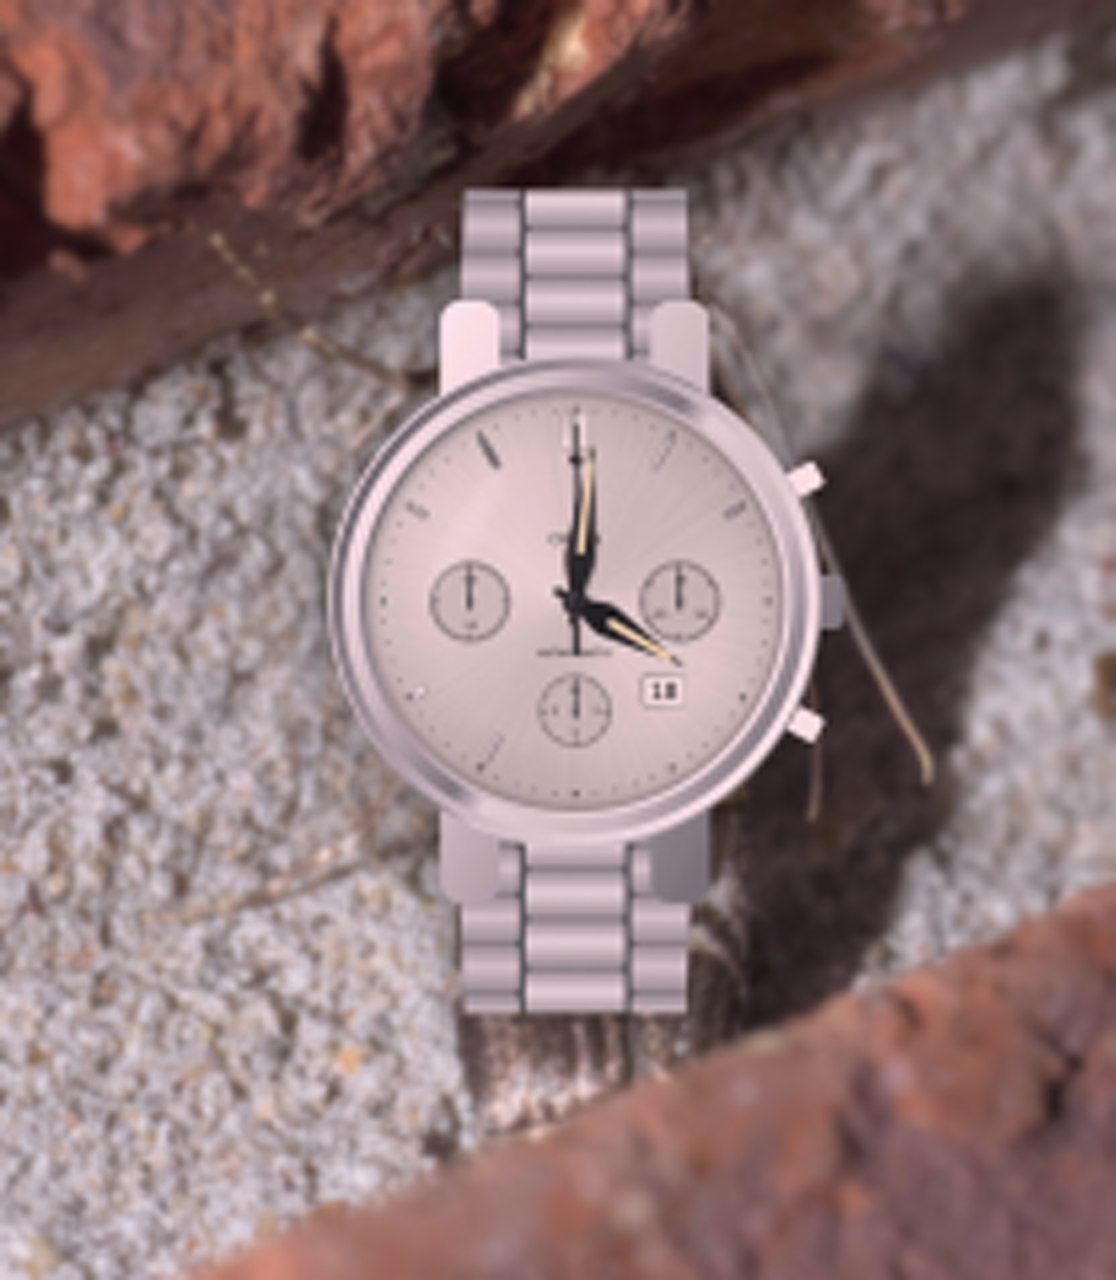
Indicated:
4 h 01 min
